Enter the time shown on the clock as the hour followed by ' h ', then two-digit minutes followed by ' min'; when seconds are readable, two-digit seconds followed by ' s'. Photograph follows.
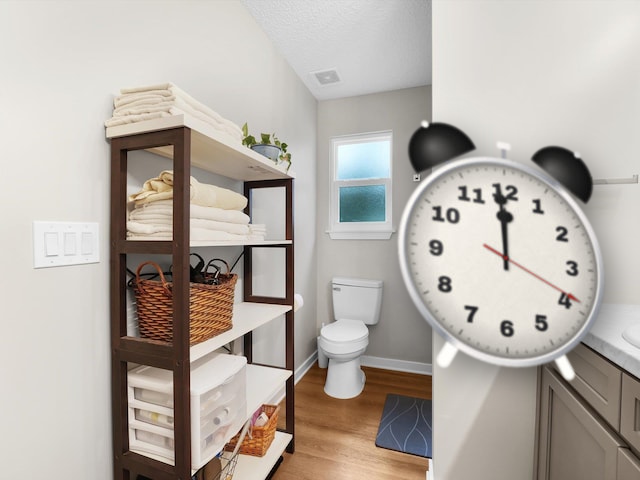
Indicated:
11 h 59 min 19 s
